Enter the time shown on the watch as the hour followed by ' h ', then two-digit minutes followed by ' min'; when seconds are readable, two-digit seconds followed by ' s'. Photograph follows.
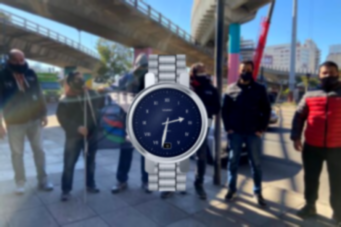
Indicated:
2 h 32 min
